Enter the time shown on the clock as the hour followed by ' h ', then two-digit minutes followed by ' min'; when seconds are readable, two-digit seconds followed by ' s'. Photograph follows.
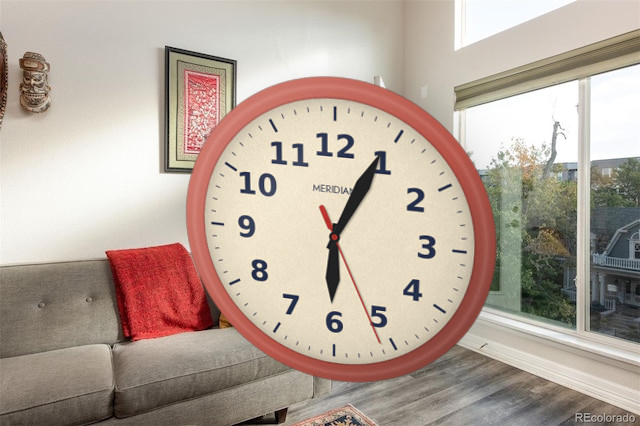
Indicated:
6 h 04 min 26 s
